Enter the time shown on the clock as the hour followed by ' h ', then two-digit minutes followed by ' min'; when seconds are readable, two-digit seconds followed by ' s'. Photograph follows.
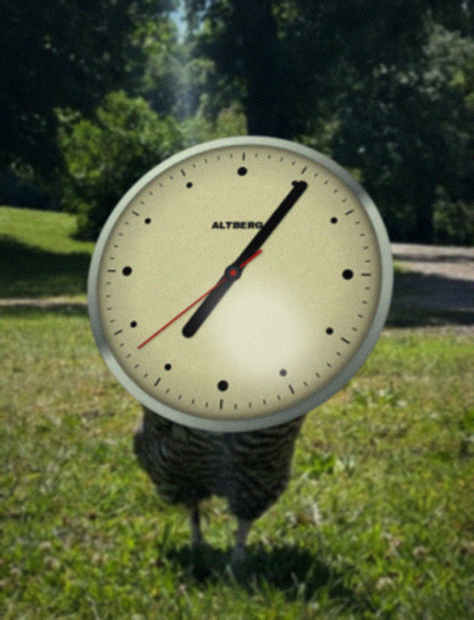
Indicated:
7 h 05 min 38 s
